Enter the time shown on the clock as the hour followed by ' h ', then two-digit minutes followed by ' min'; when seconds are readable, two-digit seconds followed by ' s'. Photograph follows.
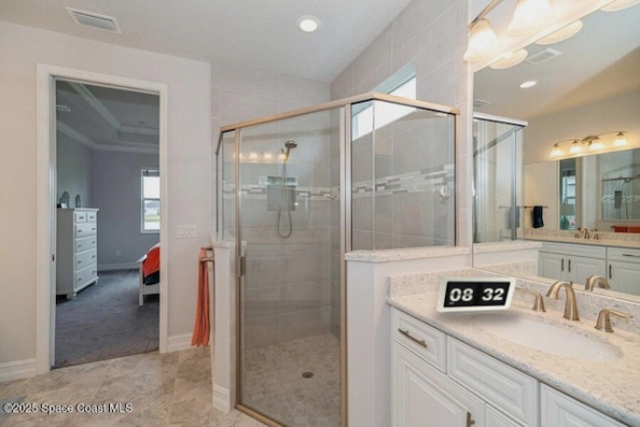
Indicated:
8 h 32 min
